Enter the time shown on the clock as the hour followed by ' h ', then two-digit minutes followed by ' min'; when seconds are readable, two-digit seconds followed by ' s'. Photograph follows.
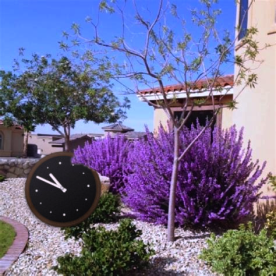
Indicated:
10 h 50 min
